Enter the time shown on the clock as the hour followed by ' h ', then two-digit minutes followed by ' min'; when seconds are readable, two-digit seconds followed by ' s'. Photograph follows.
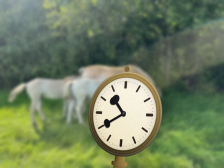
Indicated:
10 h 40 min
